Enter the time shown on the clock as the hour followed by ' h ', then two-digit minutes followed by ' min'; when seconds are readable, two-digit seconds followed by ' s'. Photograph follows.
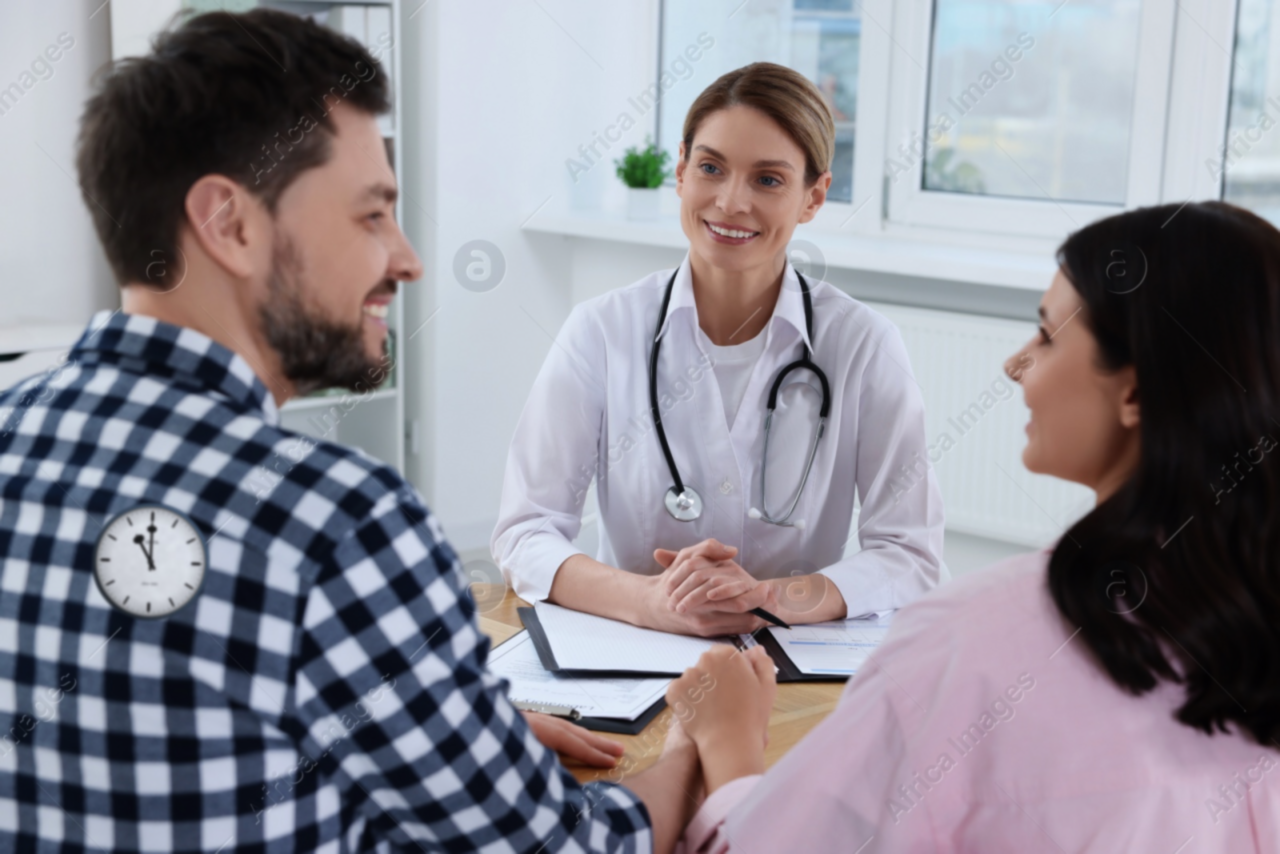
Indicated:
11 h 00 min
